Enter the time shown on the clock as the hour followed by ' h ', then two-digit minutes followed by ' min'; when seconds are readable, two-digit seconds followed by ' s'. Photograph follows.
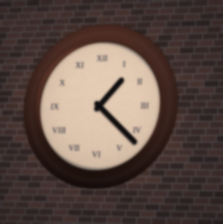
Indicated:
1 h 22 min
